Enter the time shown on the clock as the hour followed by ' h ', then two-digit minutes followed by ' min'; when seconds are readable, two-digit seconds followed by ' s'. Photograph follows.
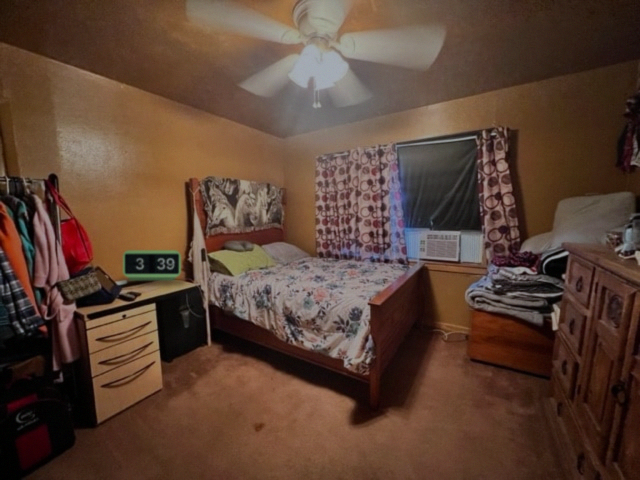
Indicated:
3 h 39 min
